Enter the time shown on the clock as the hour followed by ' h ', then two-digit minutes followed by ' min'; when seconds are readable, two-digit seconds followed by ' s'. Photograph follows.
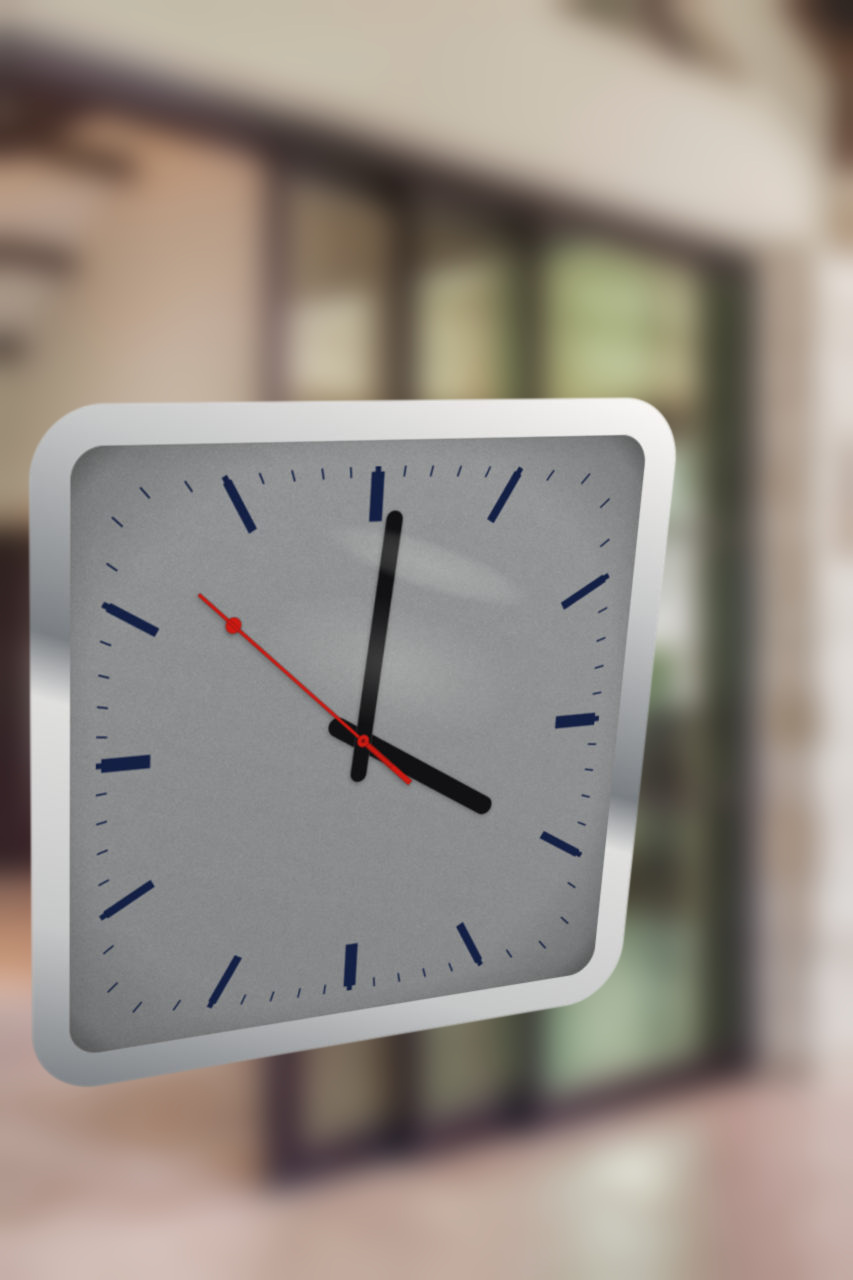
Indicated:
4 h 00 min 52 s
